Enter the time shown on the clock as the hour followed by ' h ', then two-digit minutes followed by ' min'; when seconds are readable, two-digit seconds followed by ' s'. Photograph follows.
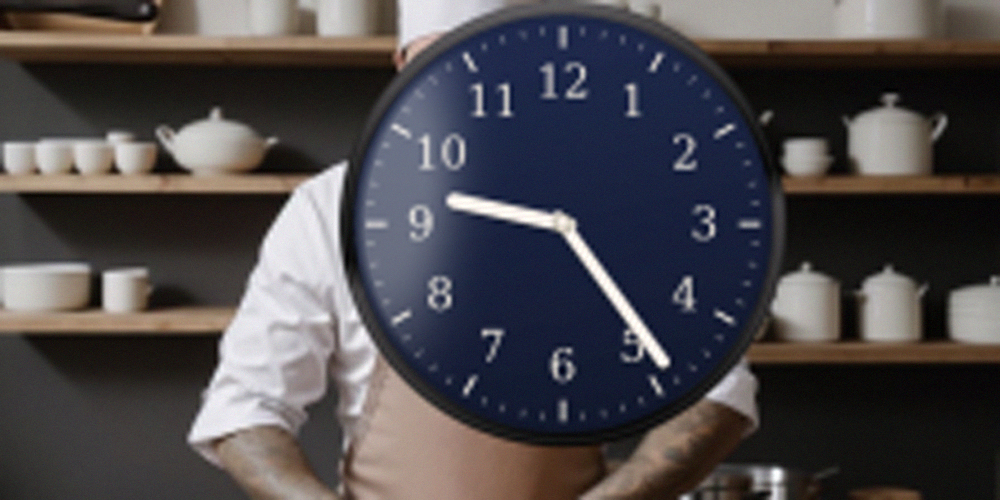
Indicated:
9 h 24 min
